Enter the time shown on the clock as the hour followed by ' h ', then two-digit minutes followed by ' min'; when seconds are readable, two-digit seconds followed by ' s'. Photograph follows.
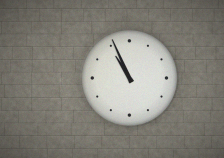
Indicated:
10 h 56 min
